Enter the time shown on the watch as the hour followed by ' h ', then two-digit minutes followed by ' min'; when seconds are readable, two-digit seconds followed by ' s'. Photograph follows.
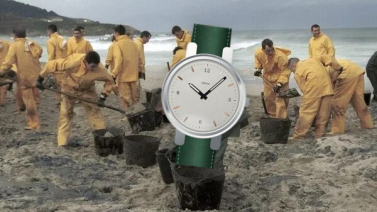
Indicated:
10 h 07 min
